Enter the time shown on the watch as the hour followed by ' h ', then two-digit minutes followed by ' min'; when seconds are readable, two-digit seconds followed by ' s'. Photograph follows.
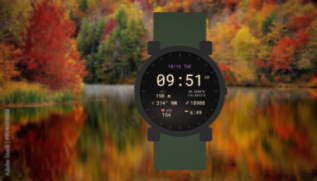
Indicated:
9 h 51 min
